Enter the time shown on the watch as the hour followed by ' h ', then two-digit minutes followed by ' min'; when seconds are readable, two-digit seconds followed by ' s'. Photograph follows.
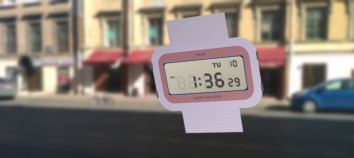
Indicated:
1 h 36 min 29 s
